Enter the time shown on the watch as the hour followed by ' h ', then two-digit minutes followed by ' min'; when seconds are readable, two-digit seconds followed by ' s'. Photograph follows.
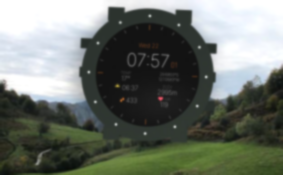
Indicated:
7 h 57 min
